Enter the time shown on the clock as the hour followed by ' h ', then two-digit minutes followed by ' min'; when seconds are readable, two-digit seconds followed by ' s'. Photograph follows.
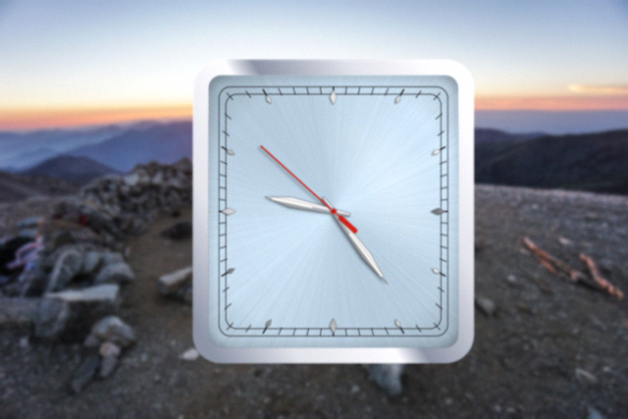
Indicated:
9 h 23 min 52 s
